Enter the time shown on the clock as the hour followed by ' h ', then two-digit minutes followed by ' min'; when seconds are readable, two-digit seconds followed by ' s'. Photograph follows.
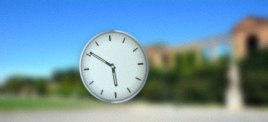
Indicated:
5 h 51 min
